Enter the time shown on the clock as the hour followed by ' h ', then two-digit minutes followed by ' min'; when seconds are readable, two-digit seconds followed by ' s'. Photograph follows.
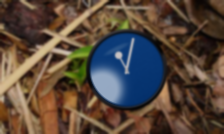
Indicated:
11 h 02 min
